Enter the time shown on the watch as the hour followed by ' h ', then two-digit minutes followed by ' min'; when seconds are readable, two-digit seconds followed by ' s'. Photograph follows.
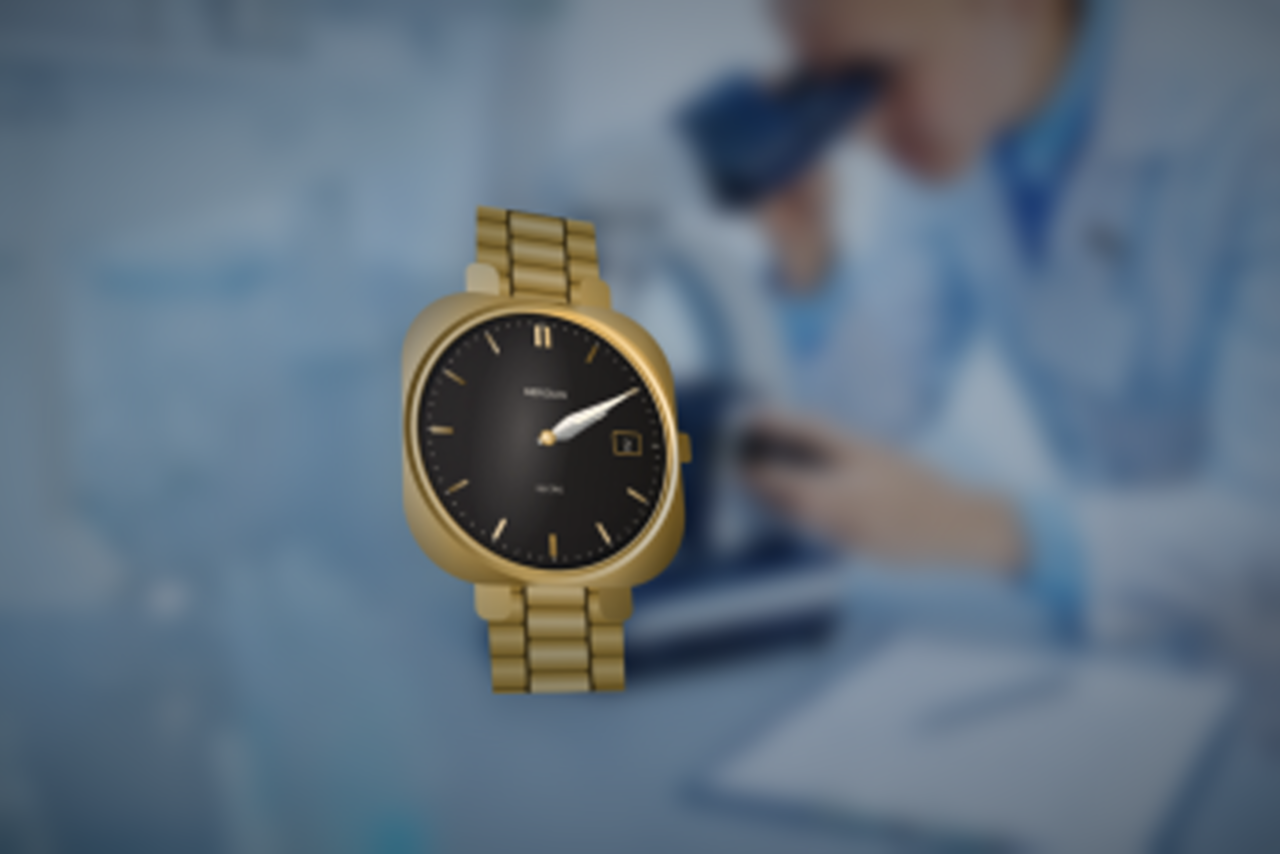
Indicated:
2 h 10 min
